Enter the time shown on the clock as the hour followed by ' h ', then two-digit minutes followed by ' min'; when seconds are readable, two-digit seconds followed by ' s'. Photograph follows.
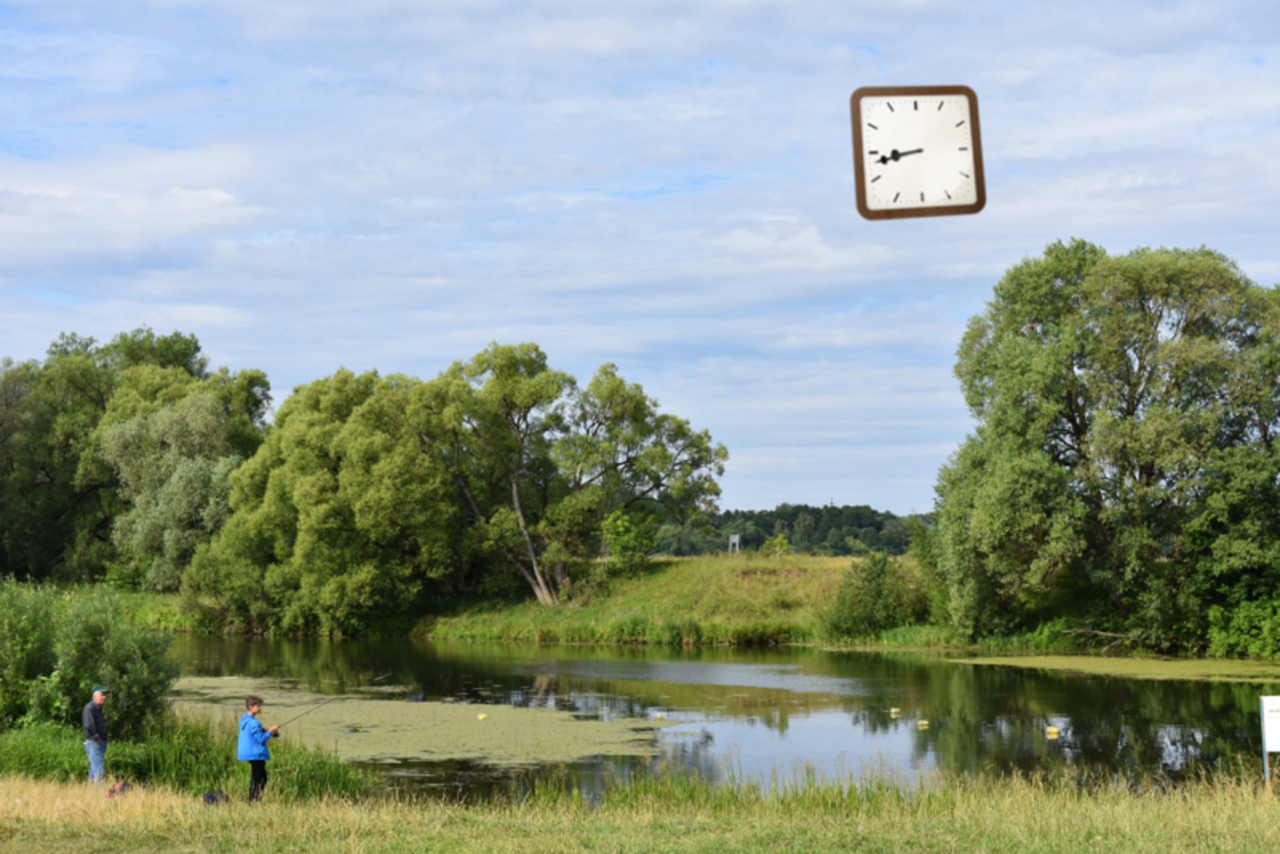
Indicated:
8 h 43 min
